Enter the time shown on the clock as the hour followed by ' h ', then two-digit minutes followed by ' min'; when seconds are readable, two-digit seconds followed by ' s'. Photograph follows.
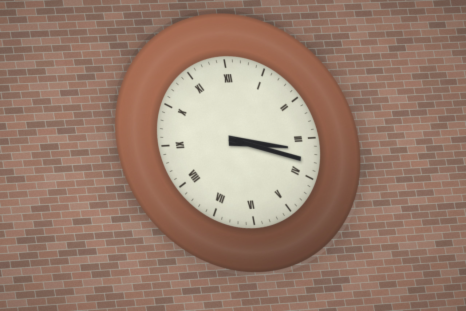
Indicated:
3 h 18 min
